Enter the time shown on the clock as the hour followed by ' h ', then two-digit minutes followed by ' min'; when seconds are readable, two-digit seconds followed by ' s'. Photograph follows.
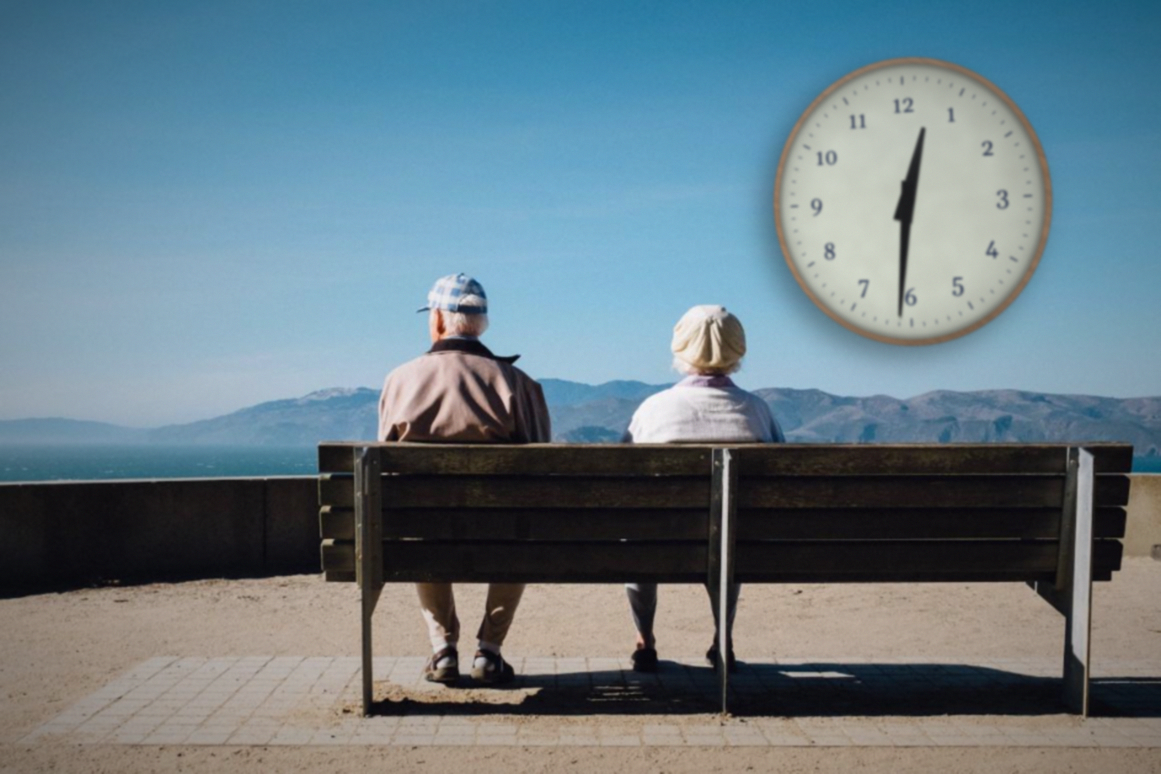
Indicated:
12 h 31 min
